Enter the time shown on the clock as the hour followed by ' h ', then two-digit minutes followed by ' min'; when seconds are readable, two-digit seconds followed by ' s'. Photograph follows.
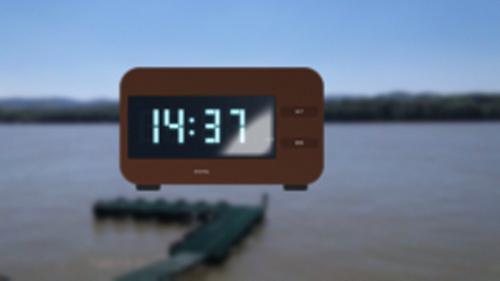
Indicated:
14 h 37 min
